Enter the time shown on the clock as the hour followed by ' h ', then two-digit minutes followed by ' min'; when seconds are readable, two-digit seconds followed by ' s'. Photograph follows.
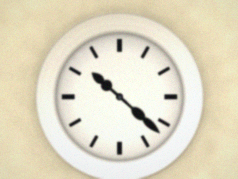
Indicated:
10 h 22 min
